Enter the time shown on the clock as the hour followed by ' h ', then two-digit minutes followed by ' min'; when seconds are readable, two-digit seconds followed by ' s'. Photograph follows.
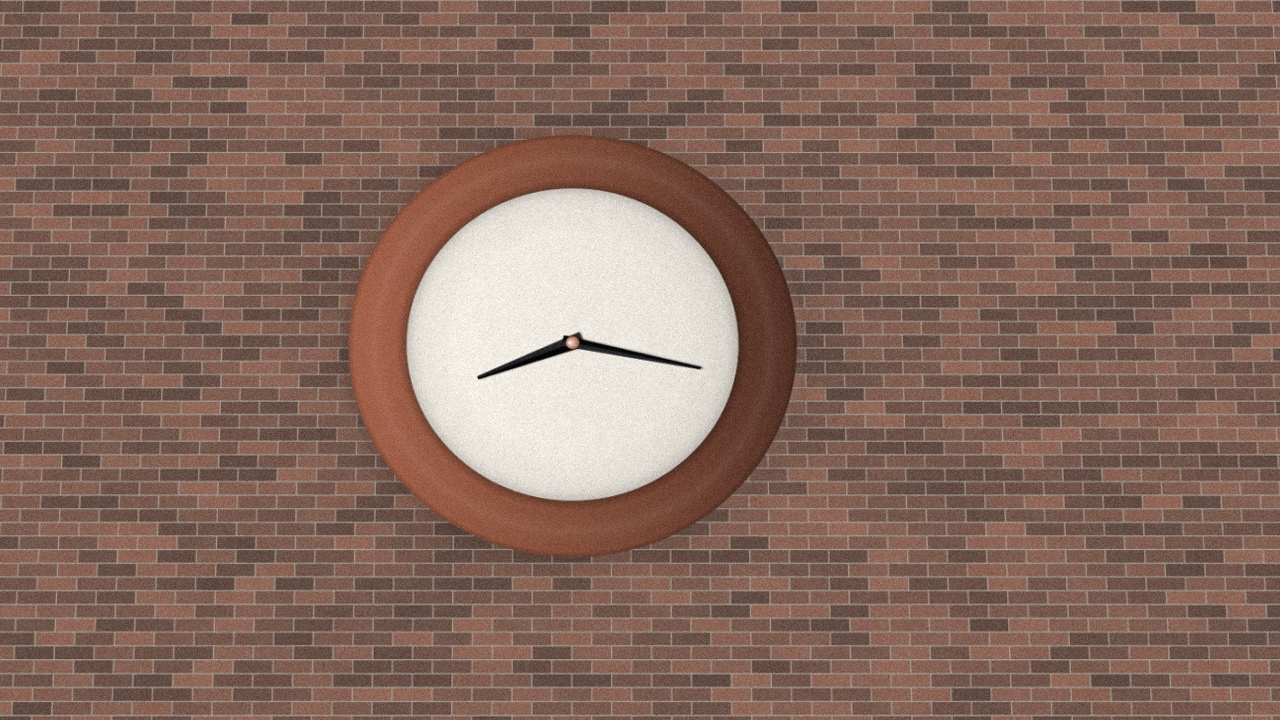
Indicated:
8 h 17 min
